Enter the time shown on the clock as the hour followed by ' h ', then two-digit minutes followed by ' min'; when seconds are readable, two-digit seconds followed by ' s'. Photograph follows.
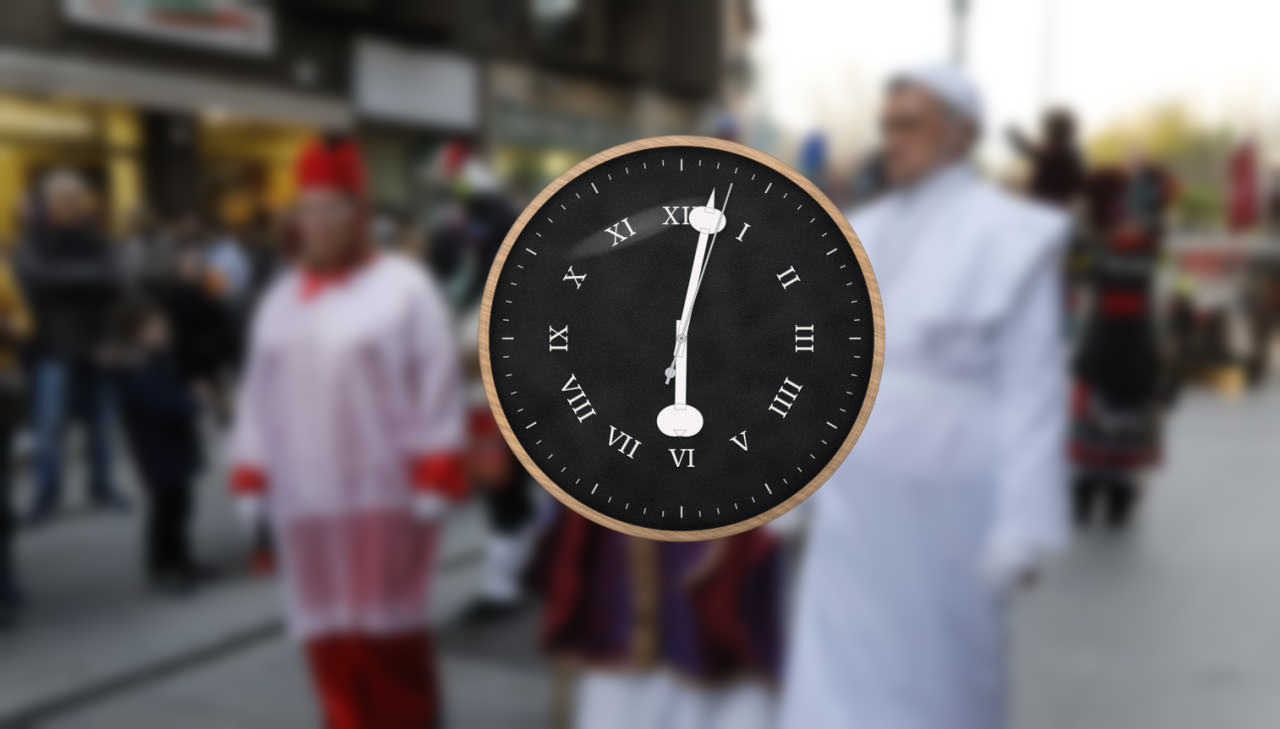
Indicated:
6 h 02 min 03 s
